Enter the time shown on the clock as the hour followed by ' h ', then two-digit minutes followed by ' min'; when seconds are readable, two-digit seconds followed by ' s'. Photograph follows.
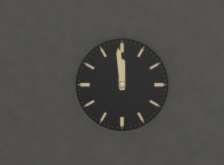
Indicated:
11 h 59 min
